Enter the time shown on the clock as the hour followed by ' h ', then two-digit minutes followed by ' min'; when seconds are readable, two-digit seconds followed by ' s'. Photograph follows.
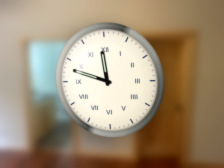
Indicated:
11 h 48 min
